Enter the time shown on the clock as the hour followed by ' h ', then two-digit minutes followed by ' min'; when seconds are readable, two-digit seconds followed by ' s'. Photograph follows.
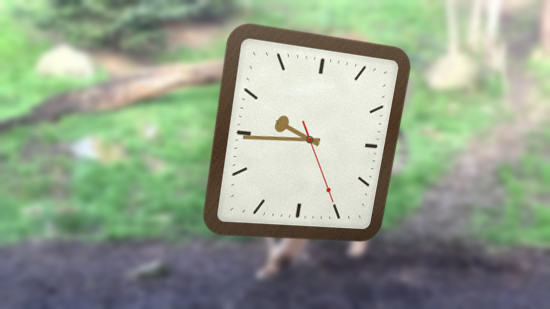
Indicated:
9 h 44 min 25 s
